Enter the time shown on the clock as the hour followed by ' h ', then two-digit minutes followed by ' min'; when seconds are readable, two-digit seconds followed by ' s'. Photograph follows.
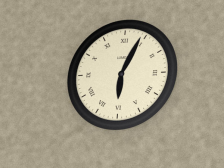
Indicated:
6 h 04 min
